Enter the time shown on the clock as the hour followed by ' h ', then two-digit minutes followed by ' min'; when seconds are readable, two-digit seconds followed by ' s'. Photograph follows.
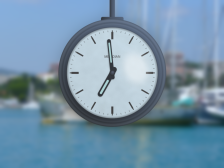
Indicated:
6 h 59 min
